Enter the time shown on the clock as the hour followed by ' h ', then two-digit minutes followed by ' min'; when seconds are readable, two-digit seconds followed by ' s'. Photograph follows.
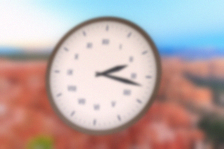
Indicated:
2 h 17 min
